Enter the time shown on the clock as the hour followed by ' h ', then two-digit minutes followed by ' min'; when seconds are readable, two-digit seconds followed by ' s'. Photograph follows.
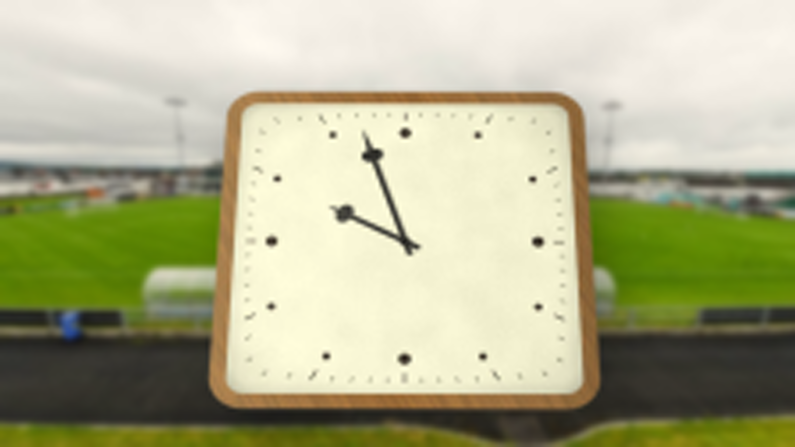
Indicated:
9 h 57 min
